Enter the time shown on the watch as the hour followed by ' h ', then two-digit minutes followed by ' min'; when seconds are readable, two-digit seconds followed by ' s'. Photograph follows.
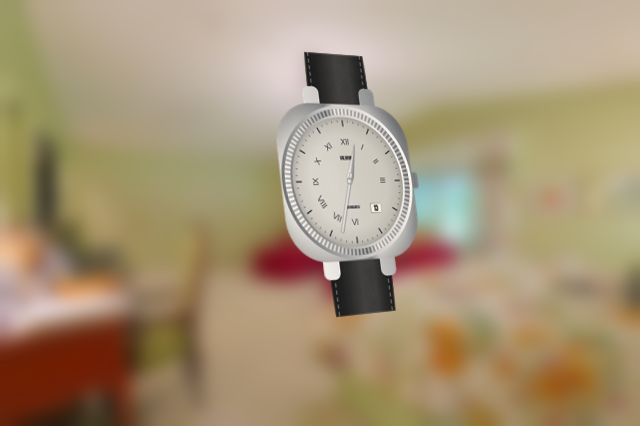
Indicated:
12 h 33 min
